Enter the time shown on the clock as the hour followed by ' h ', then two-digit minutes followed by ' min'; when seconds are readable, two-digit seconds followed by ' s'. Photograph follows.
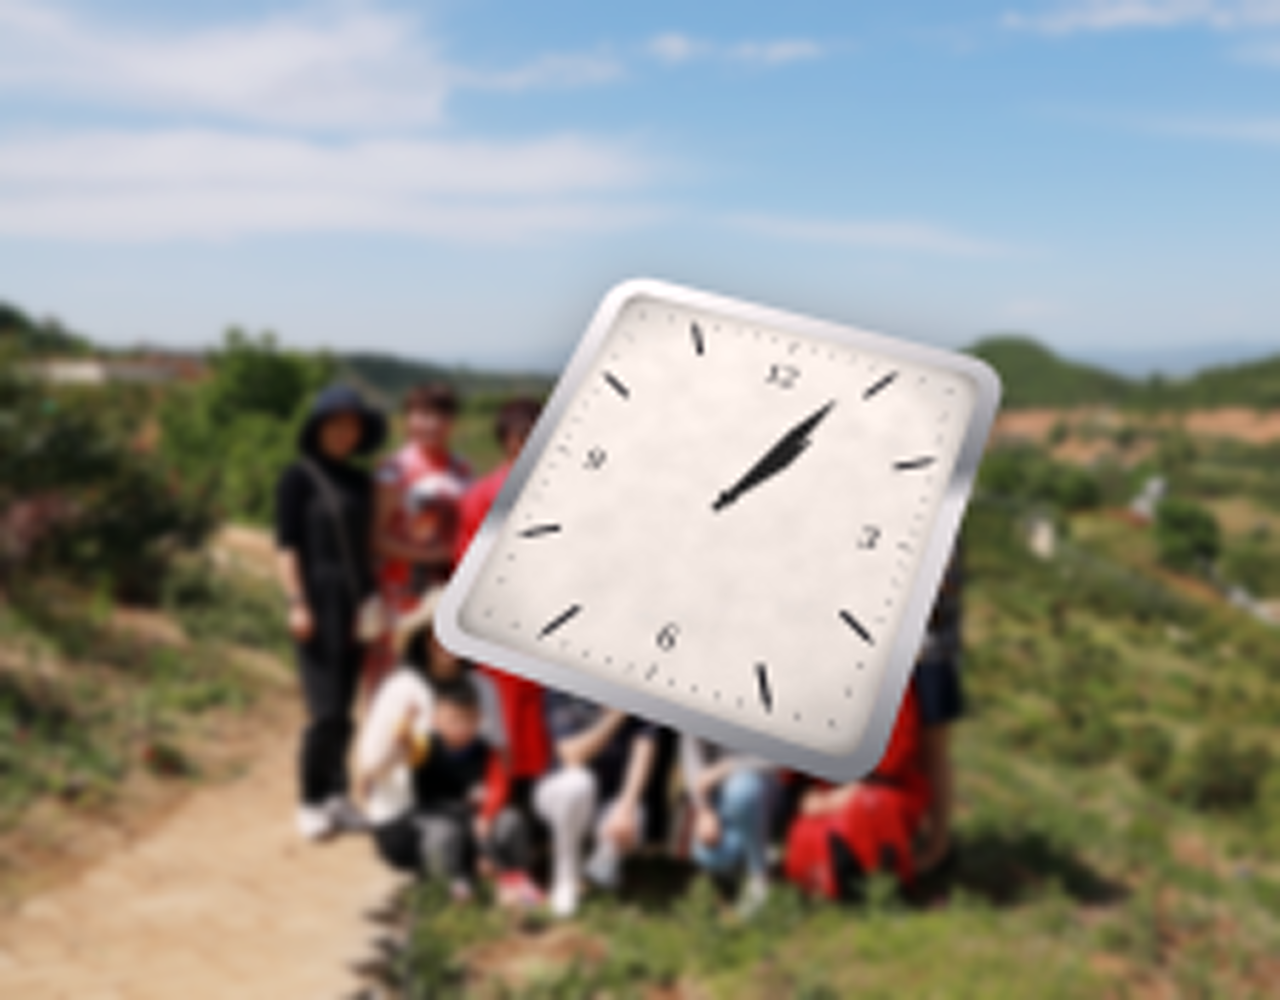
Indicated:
1 h 04 min
